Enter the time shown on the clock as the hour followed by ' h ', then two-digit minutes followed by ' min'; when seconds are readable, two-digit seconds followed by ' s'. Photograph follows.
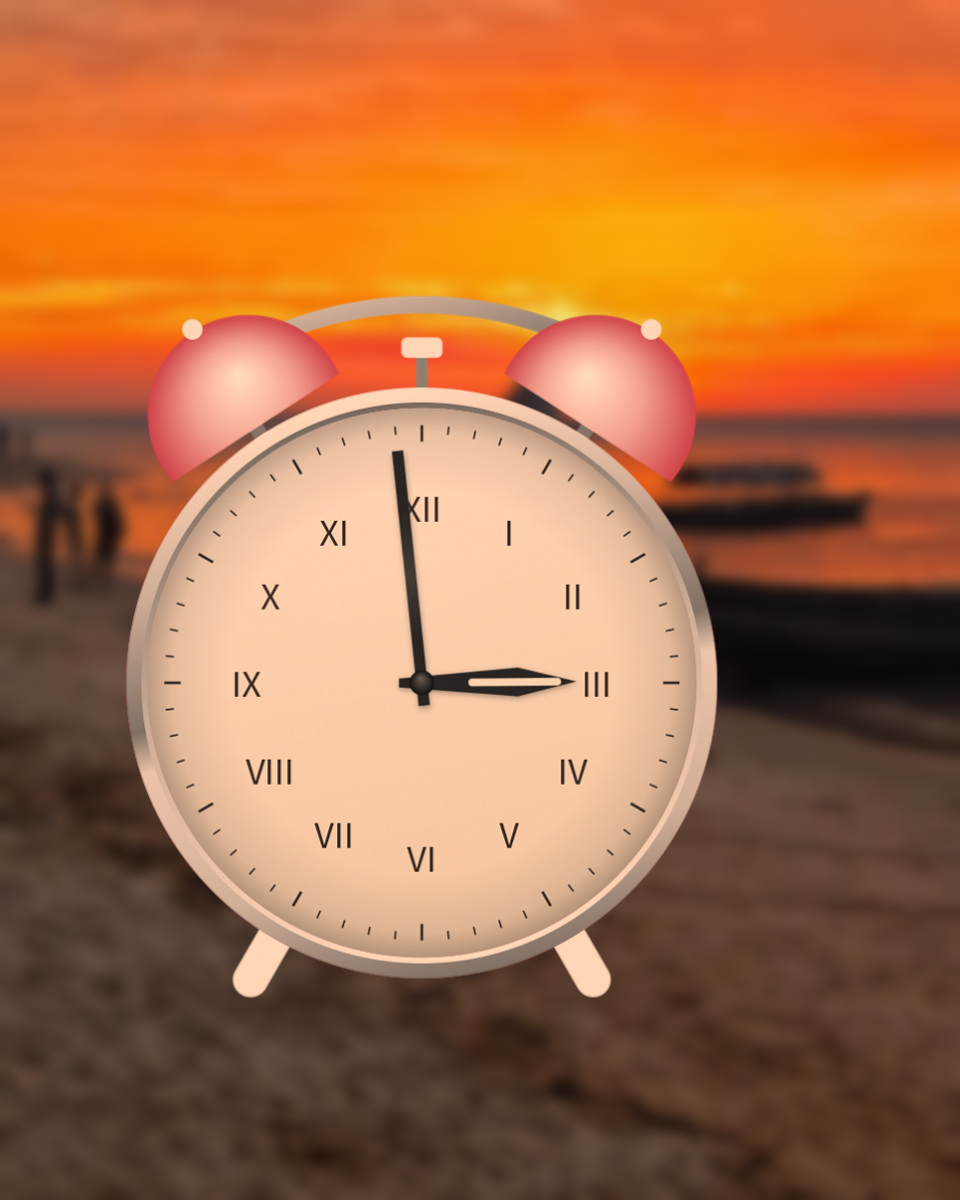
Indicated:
2 h 59 min
